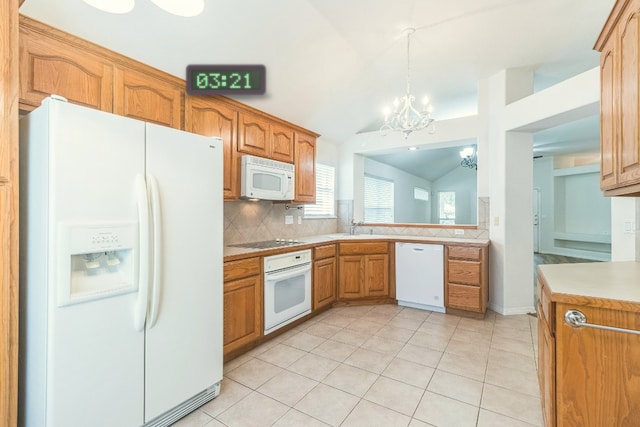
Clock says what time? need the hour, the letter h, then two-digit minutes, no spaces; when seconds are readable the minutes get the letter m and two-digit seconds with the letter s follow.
3h21
